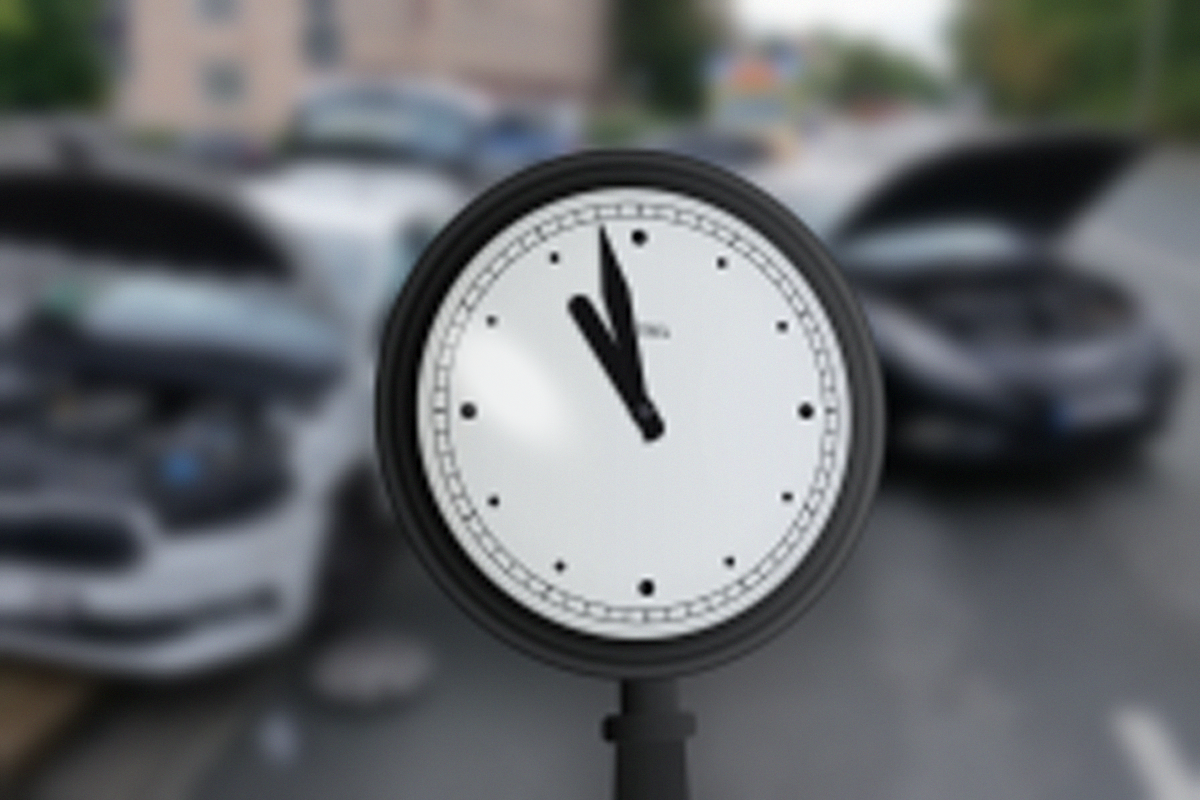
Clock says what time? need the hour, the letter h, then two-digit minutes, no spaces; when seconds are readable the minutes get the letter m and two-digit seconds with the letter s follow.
10h58
